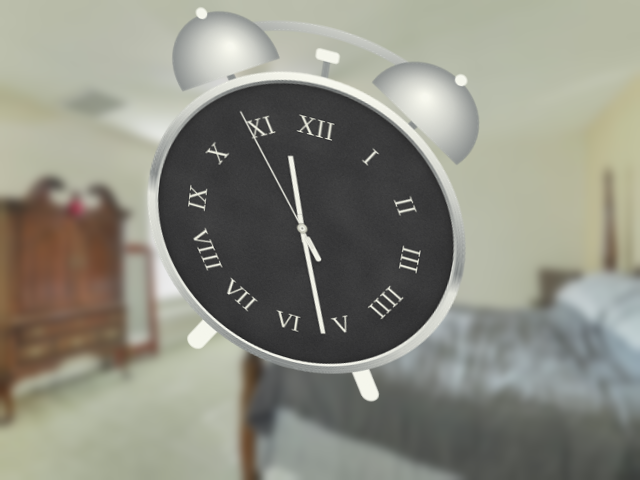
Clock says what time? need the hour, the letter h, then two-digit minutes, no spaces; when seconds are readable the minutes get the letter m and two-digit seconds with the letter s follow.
11h26m54s
